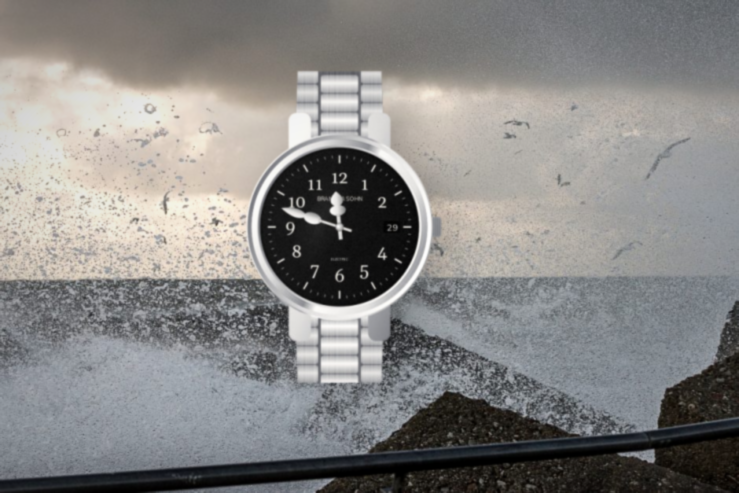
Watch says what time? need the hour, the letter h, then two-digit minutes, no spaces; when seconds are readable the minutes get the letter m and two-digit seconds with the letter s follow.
11h48
